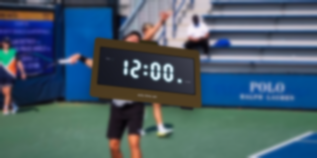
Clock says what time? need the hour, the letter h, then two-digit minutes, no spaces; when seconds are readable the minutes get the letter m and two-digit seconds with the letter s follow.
12h00
